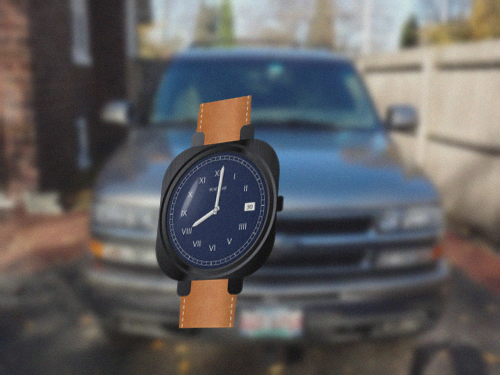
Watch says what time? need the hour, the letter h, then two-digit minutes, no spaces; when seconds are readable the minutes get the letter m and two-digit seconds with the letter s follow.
8h01
